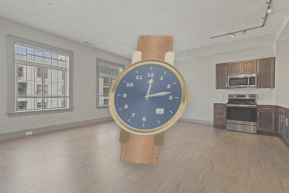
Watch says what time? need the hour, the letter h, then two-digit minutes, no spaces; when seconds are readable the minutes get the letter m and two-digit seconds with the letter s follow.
12h13
